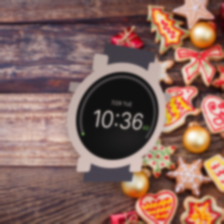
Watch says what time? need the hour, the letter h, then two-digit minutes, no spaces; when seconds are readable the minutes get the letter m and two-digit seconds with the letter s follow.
10h36
